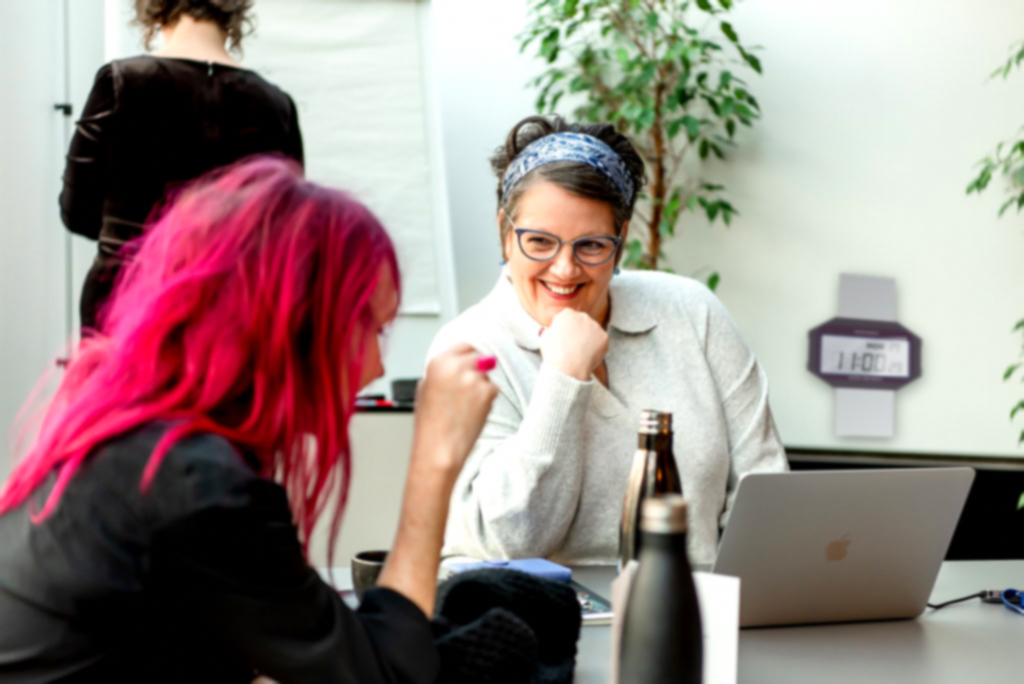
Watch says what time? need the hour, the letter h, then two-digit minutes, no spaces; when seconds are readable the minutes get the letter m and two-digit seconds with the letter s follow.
11h00
